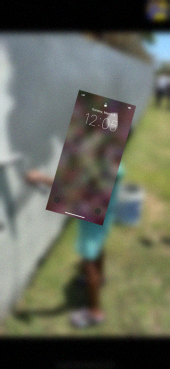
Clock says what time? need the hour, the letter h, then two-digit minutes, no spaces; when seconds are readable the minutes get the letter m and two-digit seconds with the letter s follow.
12h05
